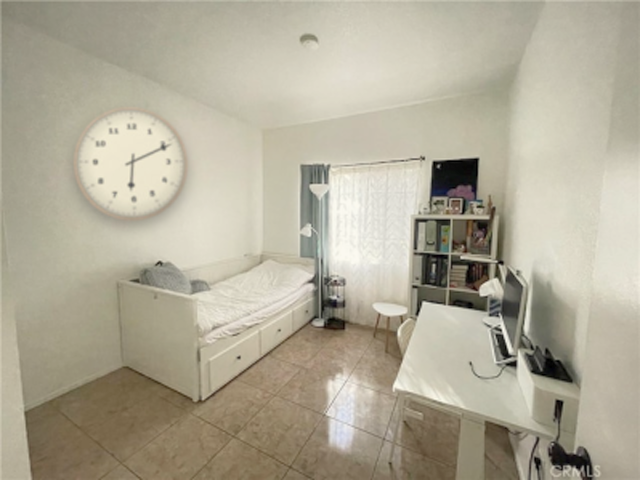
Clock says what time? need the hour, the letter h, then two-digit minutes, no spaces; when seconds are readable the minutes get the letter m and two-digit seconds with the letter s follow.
6h11
